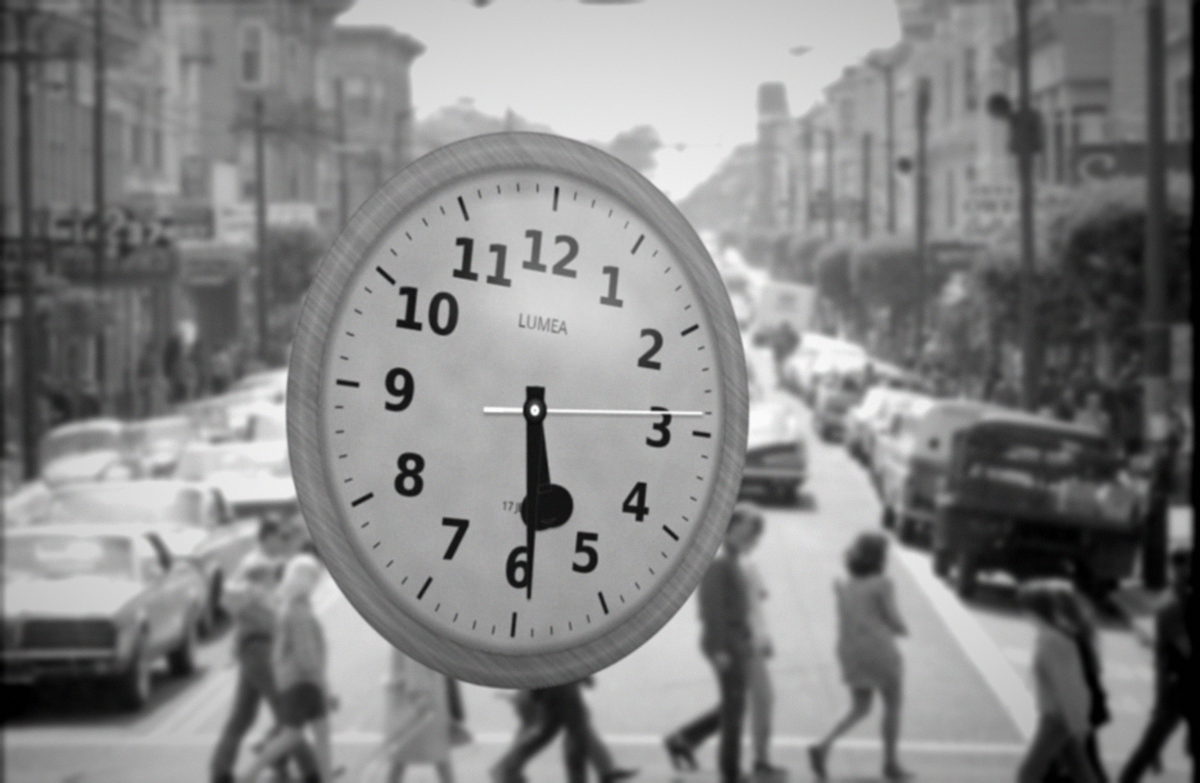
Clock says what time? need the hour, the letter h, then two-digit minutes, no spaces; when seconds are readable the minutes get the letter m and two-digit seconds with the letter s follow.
5h29m14s
